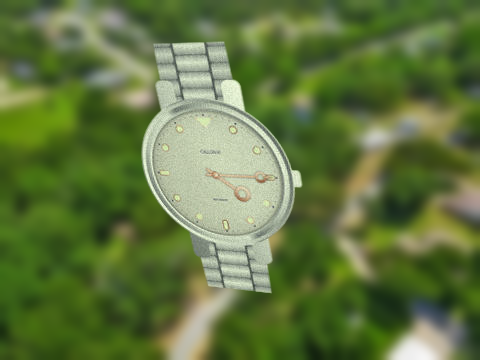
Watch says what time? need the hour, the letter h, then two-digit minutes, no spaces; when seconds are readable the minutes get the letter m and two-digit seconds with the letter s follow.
4h15
